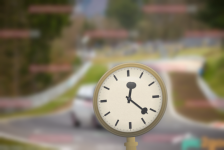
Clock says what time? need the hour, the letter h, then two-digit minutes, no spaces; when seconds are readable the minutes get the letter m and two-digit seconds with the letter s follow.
12h22
